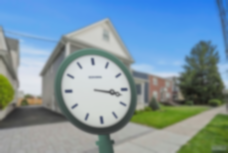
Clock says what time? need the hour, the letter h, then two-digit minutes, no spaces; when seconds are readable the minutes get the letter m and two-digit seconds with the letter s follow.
3h17
